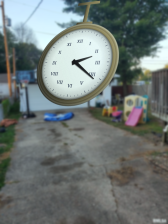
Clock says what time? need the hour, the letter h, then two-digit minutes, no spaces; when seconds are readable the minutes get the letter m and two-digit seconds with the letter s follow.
2h21
